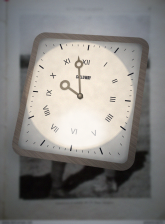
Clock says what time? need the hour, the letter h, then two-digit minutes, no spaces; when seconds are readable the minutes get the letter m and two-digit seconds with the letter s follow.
9h58
